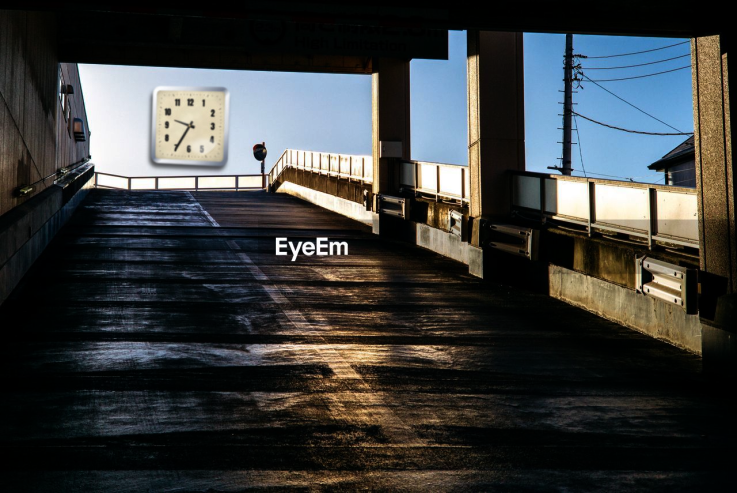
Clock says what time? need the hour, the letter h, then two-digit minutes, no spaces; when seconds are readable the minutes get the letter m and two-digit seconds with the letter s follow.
9h35
